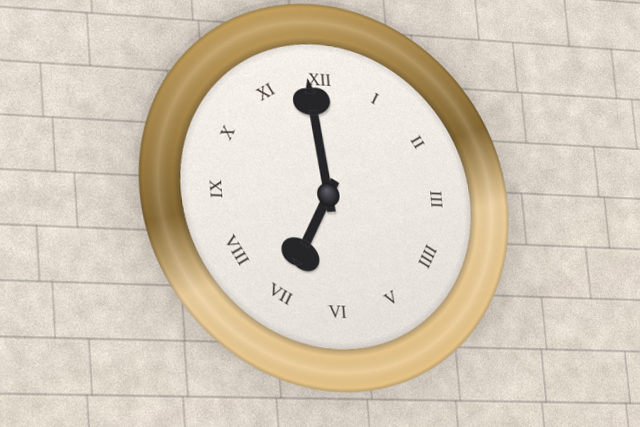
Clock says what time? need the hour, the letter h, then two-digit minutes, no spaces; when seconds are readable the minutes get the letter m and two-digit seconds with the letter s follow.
6h59
